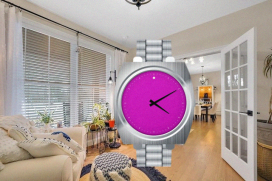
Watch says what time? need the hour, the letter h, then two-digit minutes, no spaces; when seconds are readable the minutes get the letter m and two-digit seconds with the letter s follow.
4h10
